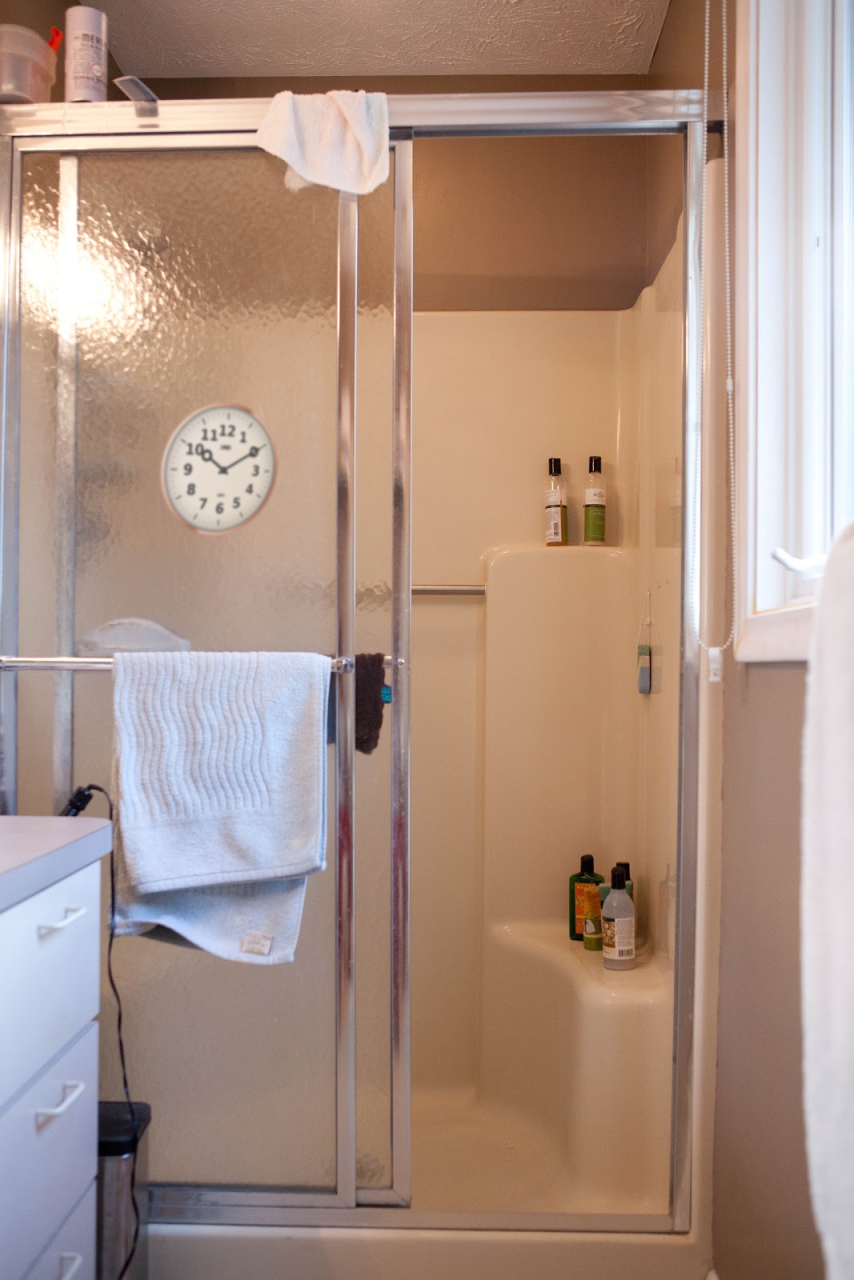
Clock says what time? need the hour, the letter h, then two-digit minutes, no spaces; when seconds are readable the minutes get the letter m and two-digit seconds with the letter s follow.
10h10
